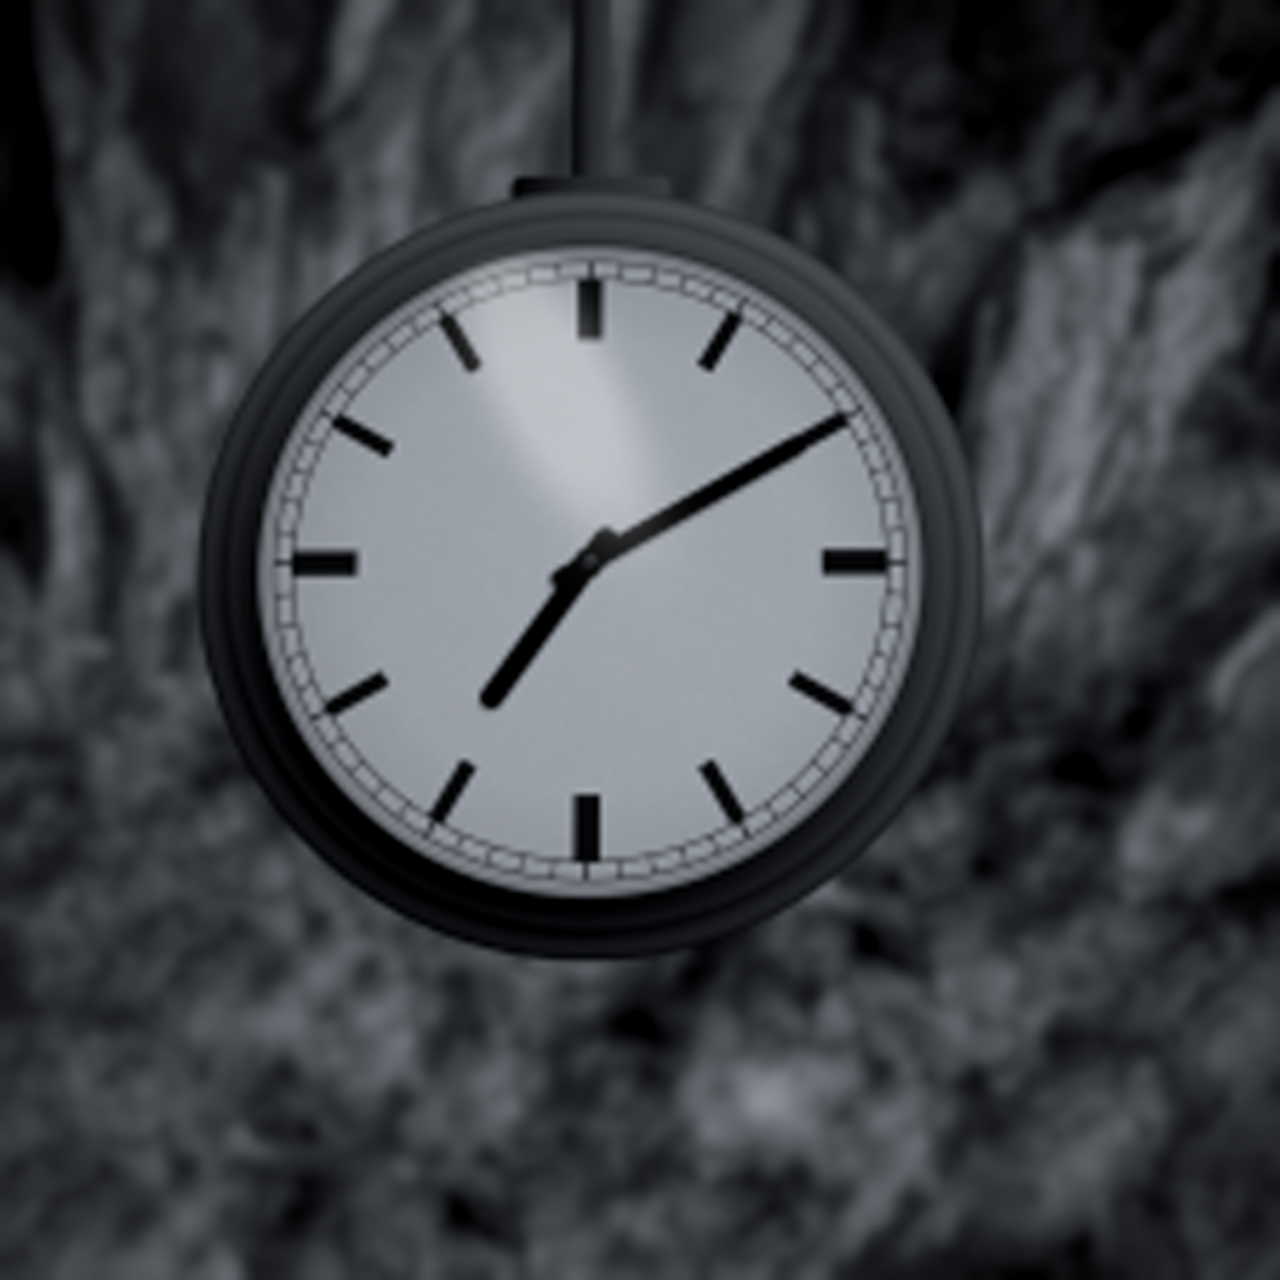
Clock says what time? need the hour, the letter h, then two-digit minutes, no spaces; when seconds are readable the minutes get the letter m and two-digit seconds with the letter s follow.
7h10
